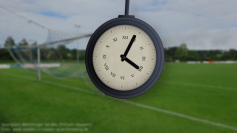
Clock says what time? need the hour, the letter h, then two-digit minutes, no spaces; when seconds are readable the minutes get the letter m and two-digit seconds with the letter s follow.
4h04
